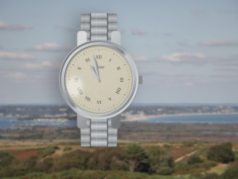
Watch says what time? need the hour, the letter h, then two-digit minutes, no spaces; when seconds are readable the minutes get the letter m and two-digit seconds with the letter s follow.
10h58
